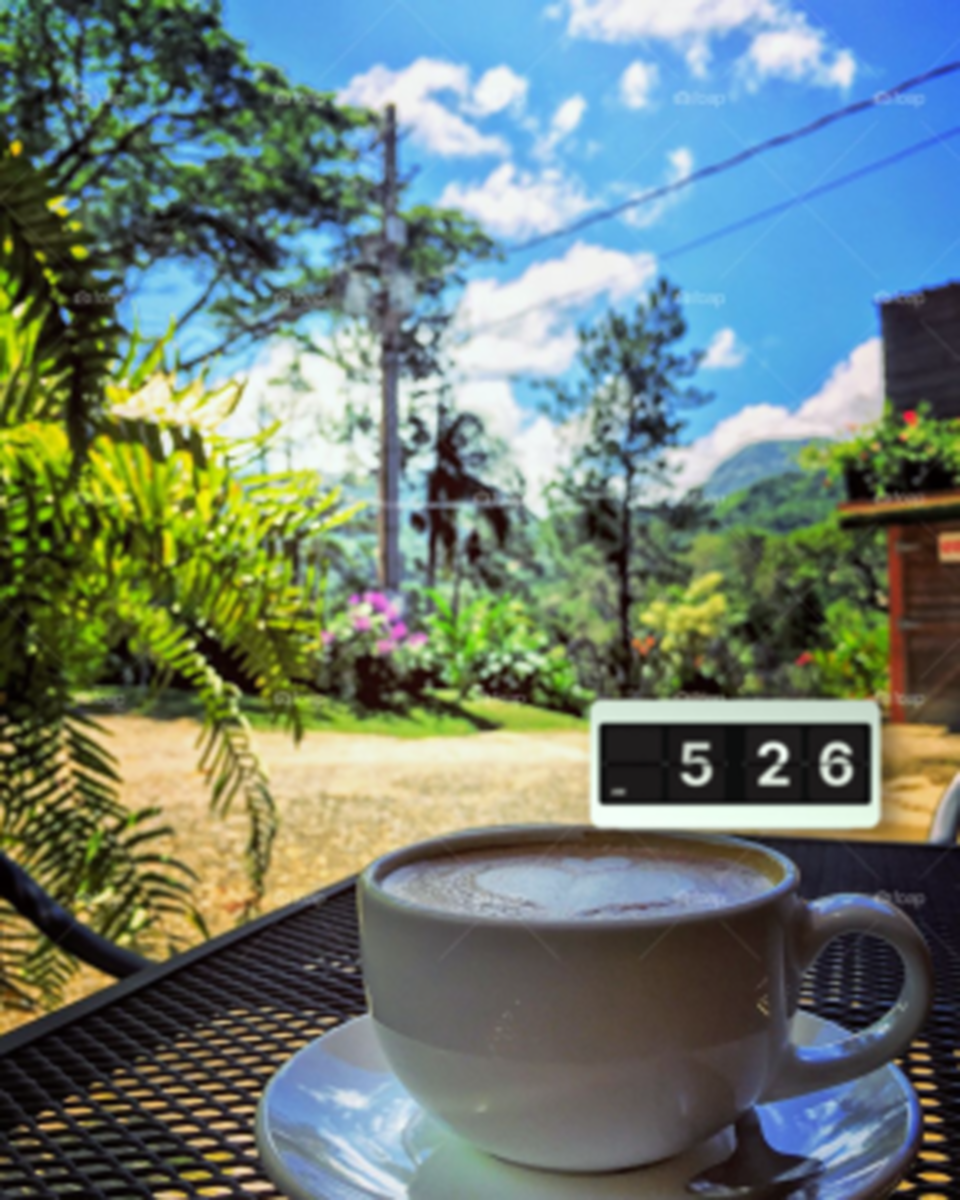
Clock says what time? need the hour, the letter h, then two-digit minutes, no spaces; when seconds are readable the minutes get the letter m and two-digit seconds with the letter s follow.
5h26
